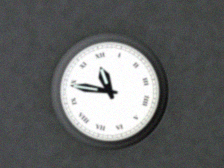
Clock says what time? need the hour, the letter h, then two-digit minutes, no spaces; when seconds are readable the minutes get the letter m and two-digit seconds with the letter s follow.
11h49
